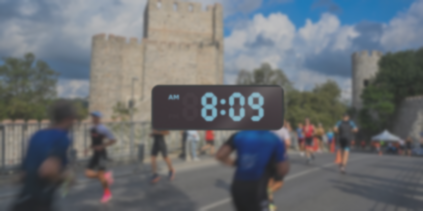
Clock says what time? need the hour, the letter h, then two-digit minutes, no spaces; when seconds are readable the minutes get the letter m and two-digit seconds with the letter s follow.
8h09
